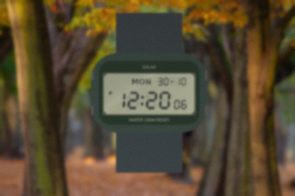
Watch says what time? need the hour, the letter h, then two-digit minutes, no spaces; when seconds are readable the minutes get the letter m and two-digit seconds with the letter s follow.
12h20
